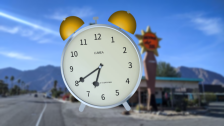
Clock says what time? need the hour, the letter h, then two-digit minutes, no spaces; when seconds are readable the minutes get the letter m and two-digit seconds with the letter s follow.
6h40
